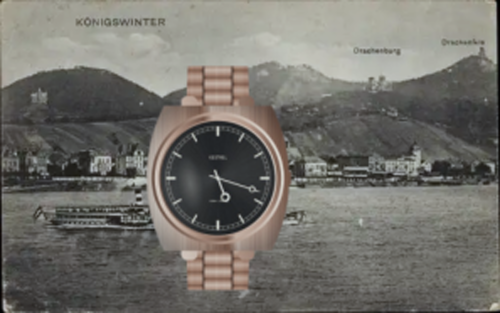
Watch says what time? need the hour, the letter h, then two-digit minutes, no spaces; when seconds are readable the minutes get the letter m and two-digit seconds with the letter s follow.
5h18
